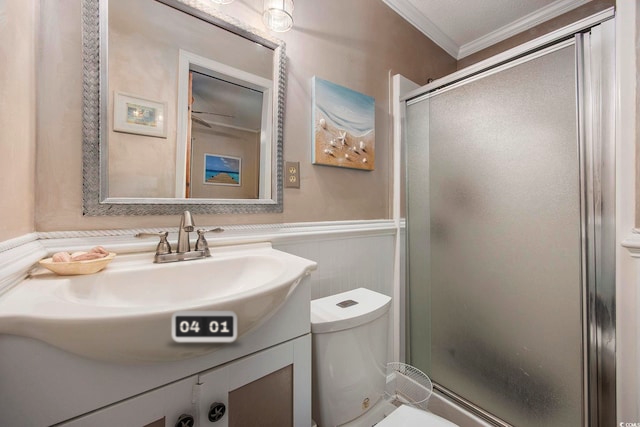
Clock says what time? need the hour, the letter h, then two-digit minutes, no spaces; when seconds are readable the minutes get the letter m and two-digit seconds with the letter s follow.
4h01
